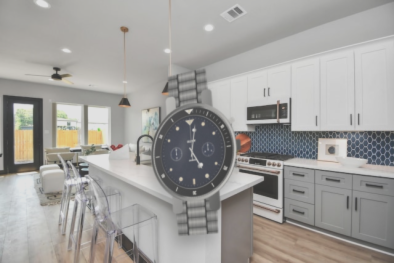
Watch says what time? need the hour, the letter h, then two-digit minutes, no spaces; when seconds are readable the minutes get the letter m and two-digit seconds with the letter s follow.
5h02
